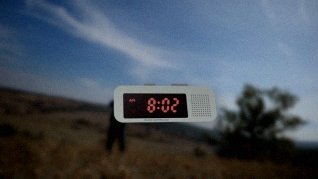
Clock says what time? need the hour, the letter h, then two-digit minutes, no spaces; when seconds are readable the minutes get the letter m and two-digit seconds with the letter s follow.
8h02
